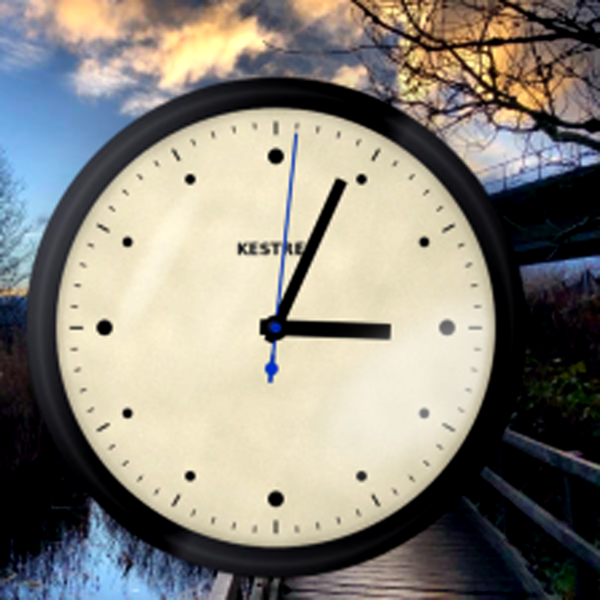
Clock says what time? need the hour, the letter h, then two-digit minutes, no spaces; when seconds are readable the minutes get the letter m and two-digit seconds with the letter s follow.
3h04m01s
